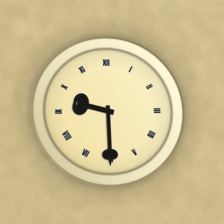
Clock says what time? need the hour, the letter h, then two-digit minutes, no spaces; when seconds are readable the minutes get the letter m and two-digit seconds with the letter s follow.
9h30
